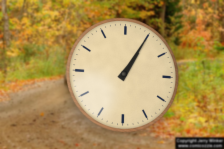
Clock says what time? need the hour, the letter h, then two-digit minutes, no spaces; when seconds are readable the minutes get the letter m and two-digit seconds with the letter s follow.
1h05
